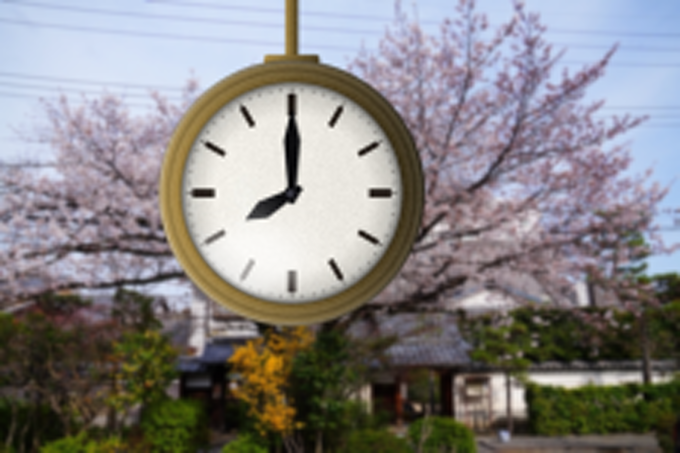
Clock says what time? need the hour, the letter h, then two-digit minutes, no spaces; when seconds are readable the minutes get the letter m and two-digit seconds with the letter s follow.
8h00
